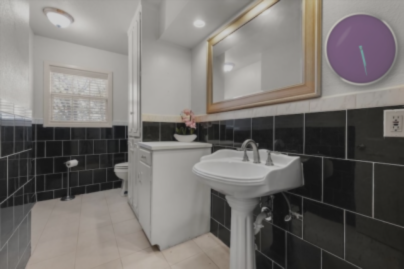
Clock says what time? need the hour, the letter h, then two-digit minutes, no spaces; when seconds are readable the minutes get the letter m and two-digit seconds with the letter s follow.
5h28
